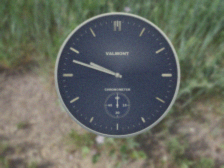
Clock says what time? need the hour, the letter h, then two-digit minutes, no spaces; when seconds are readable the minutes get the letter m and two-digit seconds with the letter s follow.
9h48
